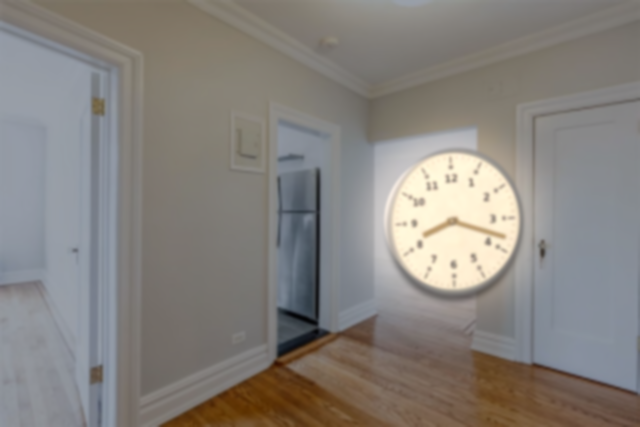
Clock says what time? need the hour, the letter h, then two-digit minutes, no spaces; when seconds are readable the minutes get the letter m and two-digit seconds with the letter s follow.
8h18
